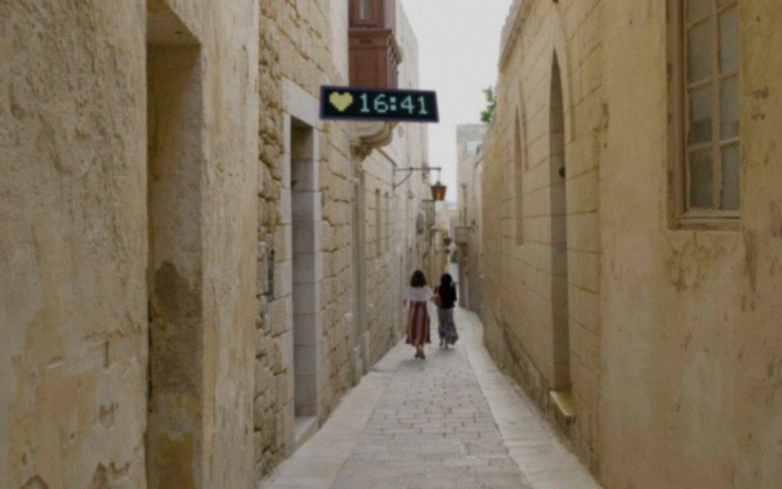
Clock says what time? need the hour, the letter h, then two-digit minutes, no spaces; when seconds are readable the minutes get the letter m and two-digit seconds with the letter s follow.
16h41
